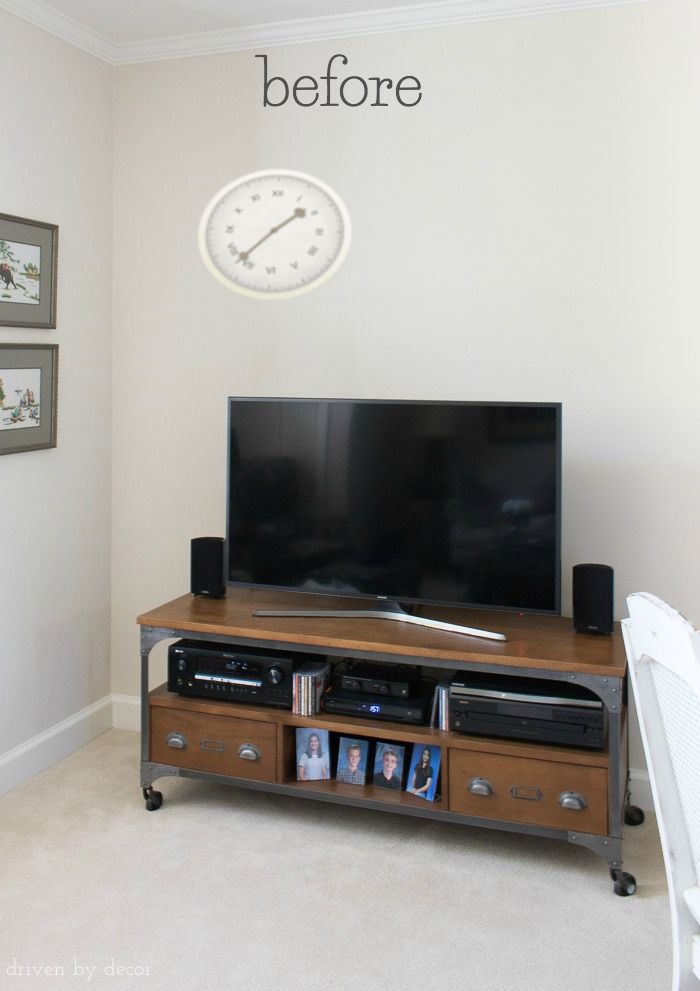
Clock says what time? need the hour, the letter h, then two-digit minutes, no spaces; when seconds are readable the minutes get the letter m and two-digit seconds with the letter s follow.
1h37
